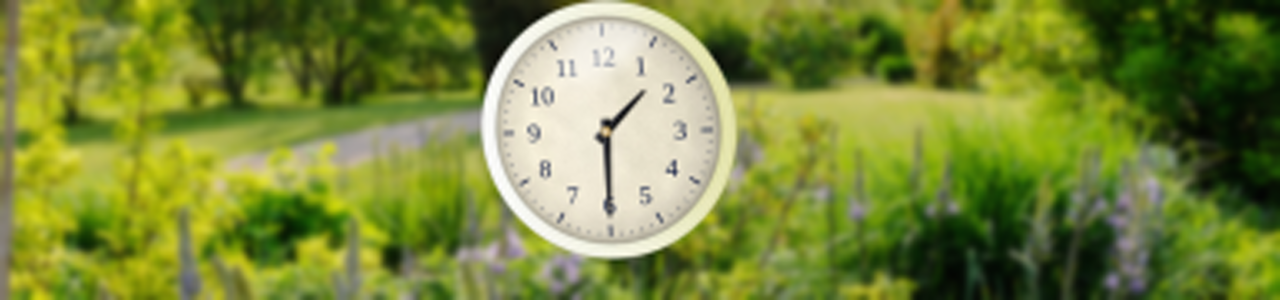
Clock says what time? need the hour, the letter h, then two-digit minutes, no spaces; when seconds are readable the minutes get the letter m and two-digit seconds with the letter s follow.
1h30
